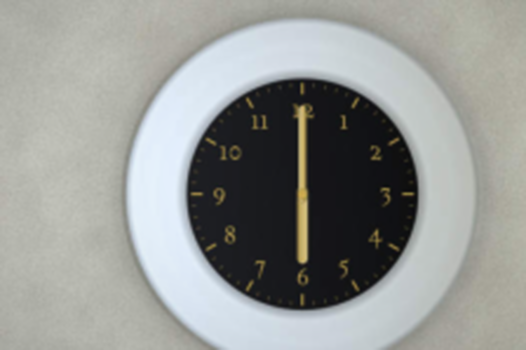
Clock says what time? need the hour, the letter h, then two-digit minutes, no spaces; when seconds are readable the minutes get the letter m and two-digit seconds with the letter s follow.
6h00
